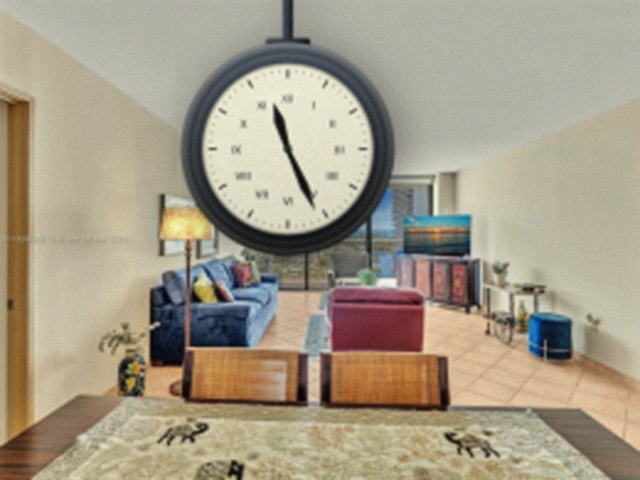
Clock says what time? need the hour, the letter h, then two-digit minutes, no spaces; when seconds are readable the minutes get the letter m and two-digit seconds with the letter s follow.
11h26
